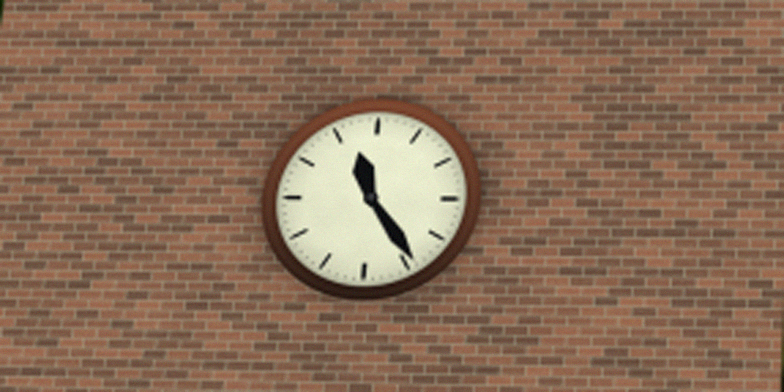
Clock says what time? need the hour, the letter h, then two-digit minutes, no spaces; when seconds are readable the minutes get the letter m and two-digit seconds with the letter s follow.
11h24
